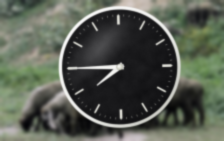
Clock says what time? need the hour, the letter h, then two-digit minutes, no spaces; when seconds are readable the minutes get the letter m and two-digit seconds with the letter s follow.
7h45
